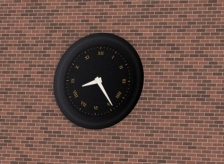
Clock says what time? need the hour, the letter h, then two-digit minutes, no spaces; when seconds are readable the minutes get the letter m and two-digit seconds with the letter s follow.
8h24
